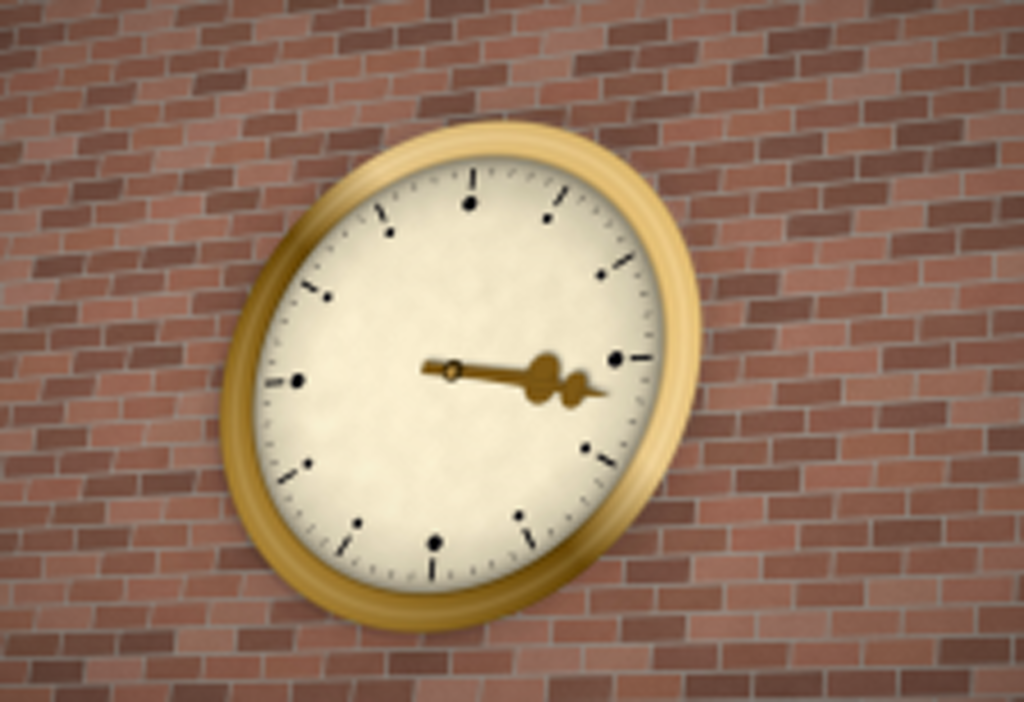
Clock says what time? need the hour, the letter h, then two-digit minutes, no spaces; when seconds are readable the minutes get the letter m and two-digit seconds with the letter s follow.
3h17
